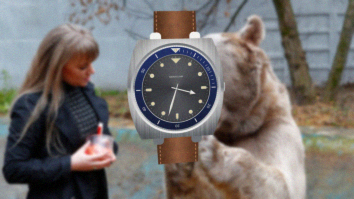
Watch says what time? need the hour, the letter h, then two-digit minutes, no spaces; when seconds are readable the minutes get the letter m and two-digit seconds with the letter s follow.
3h33
